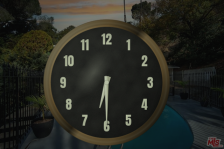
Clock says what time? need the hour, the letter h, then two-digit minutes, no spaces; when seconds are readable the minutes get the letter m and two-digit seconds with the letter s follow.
6h30
